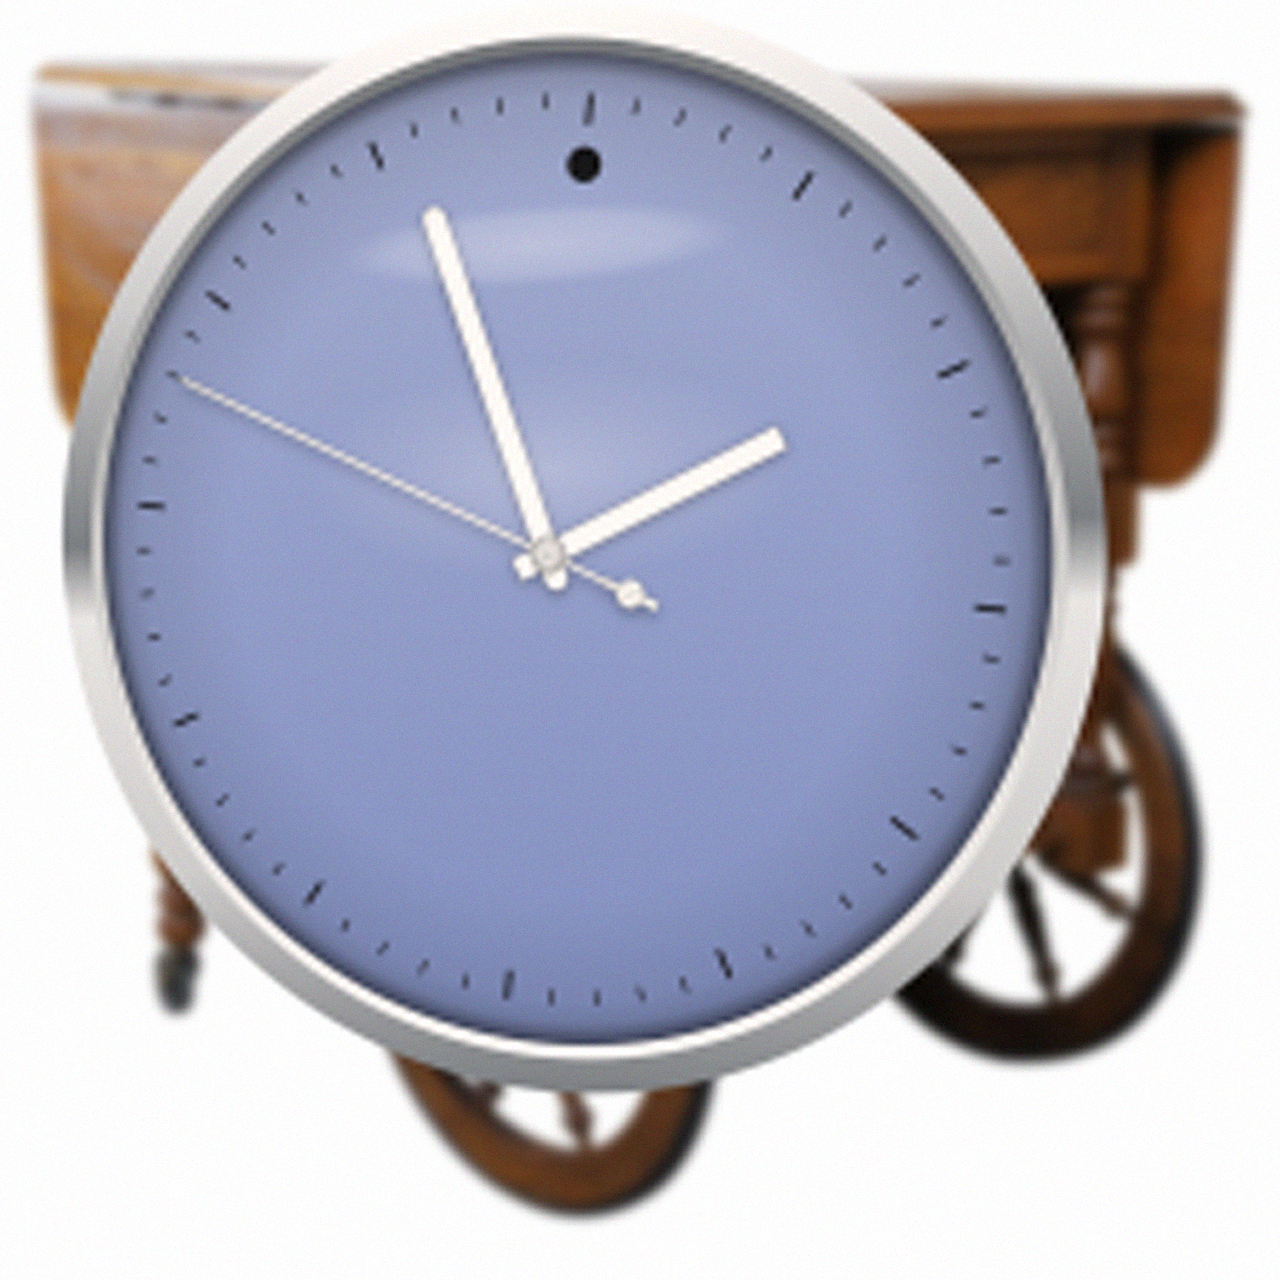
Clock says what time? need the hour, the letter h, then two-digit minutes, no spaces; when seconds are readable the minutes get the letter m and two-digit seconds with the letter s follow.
1h55m48s
